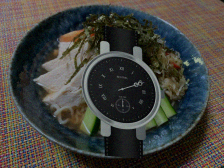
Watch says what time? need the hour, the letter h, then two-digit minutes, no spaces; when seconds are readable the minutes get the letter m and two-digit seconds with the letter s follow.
2h11
